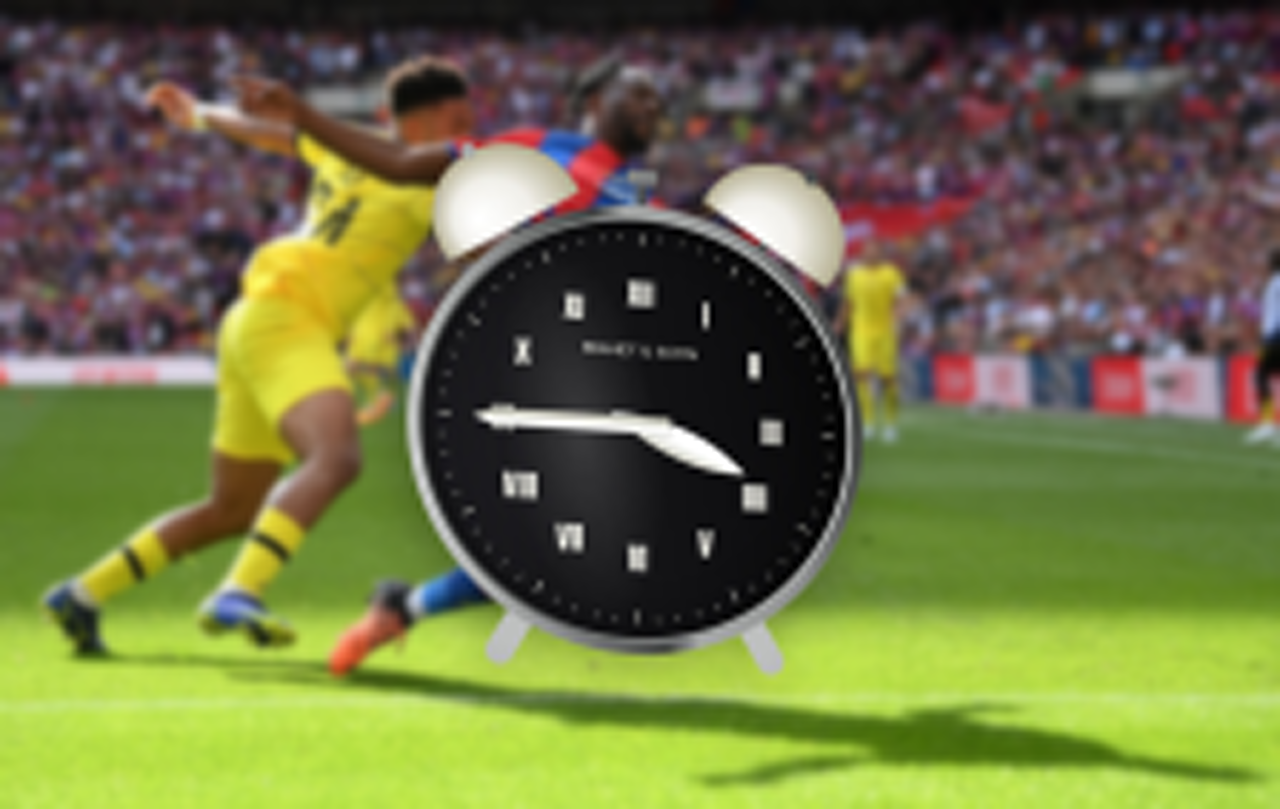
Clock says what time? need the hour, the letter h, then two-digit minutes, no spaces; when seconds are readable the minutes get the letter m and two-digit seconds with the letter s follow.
3h45
